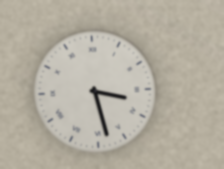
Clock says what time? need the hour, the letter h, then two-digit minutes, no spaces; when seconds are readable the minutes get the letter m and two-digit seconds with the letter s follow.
3h28
